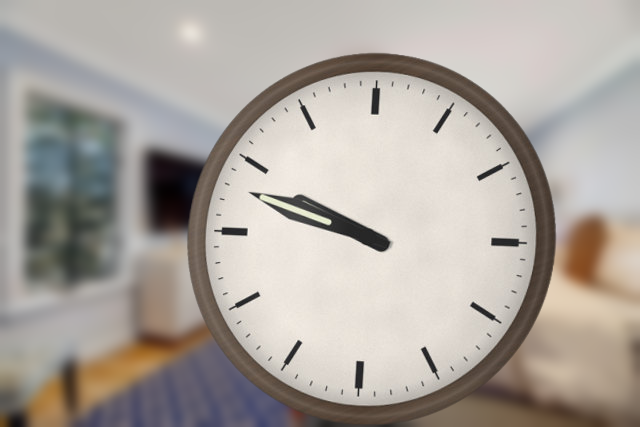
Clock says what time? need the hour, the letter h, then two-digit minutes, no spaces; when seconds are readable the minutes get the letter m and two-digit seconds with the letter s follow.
9h48
